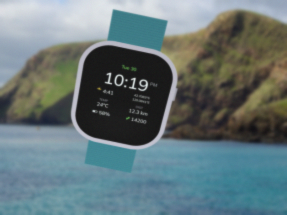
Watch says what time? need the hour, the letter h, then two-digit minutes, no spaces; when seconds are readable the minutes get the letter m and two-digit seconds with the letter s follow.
10h19
